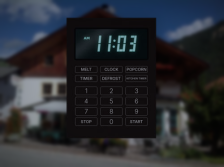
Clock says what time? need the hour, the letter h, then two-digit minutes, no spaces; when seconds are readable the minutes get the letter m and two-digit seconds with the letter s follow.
11h03
